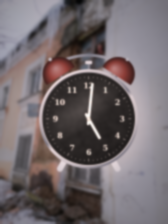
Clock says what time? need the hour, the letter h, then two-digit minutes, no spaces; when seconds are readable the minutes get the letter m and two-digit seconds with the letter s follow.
5h01
